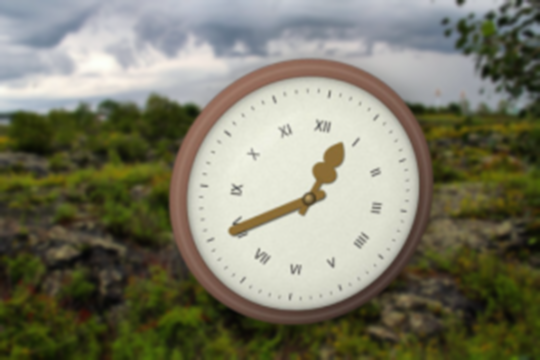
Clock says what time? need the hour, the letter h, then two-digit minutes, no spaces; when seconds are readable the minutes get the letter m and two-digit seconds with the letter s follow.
12h40
